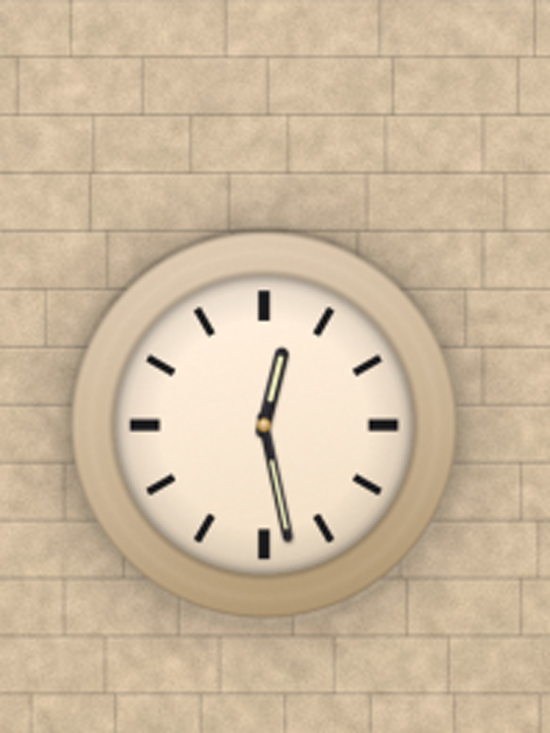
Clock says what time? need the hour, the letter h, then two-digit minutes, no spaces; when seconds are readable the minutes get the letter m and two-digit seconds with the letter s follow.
12h28
